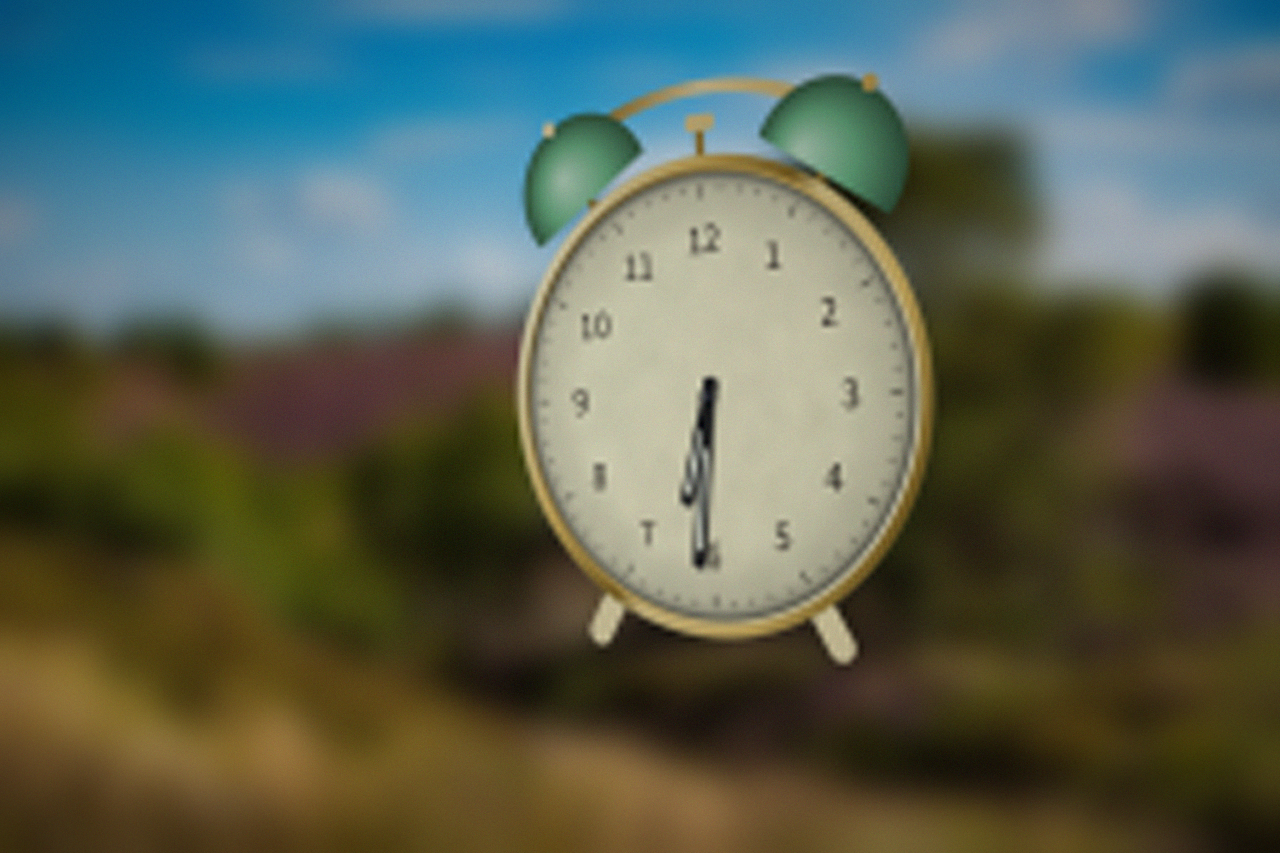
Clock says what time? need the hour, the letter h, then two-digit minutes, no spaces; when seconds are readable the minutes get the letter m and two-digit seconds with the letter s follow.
6h31
